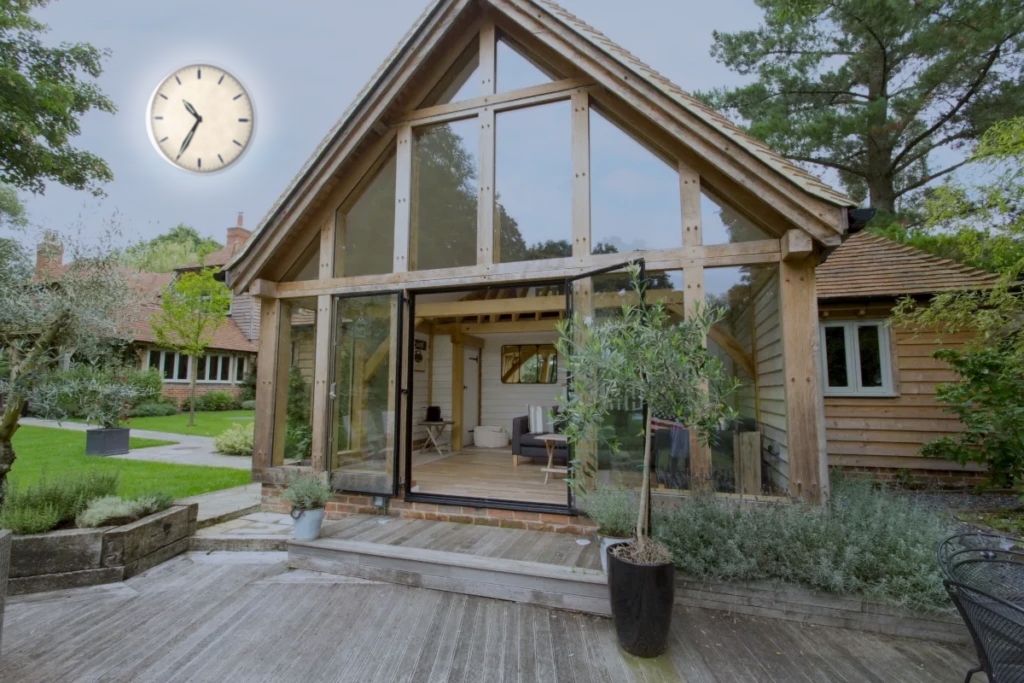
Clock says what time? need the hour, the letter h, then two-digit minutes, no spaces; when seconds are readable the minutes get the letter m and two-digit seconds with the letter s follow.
10h35
